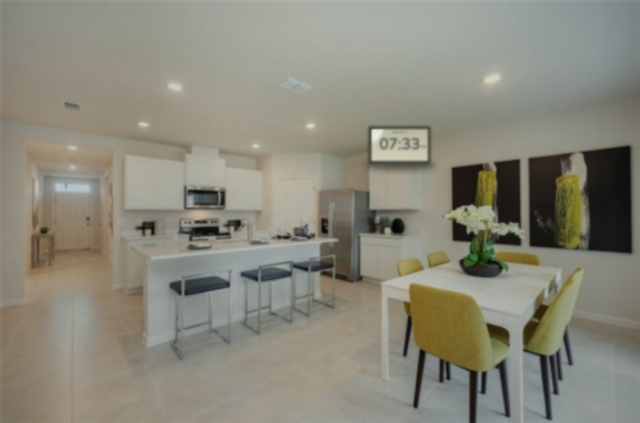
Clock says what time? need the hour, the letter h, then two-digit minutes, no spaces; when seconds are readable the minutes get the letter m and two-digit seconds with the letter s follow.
7h33
